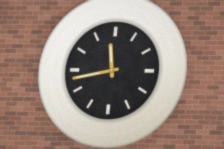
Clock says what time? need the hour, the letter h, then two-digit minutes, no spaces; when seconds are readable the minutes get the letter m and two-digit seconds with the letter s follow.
11h43
